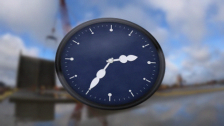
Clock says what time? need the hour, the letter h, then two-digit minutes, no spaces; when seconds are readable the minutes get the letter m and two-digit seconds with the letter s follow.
2h35
